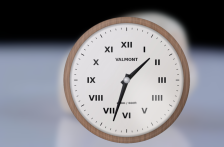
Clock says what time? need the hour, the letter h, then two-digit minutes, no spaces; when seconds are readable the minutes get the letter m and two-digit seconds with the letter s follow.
1h33
